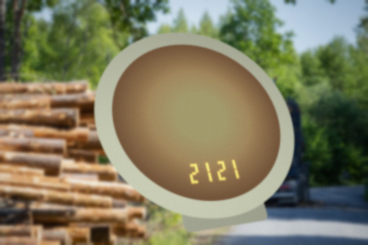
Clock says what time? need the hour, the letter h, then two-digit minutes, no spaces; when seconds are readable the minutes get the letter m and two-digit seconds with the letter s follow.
21h21
